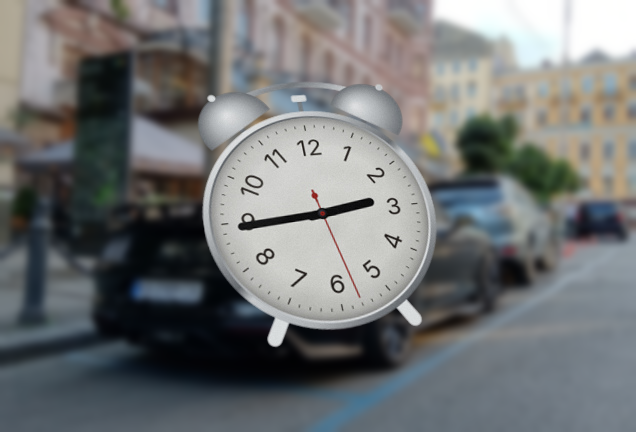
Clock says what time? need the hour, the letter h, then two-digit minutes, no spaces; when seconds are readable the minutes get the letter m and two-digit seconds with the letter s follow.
2h44m28s
